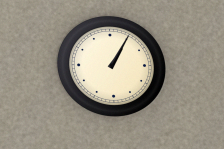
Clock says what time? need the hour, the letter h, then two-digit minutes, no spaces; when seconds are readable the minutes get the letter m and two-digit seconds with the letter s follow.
1h05
